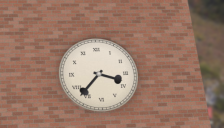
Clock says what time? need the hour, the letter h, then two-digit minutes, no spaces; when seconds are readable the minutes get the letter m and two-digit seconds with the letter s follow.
3h37
